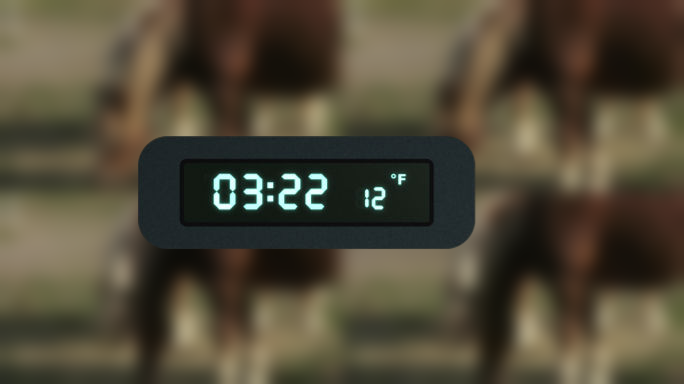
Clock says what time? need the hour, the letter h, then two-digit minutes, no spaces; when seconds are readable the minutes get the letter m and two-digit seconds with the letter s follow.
3h22
